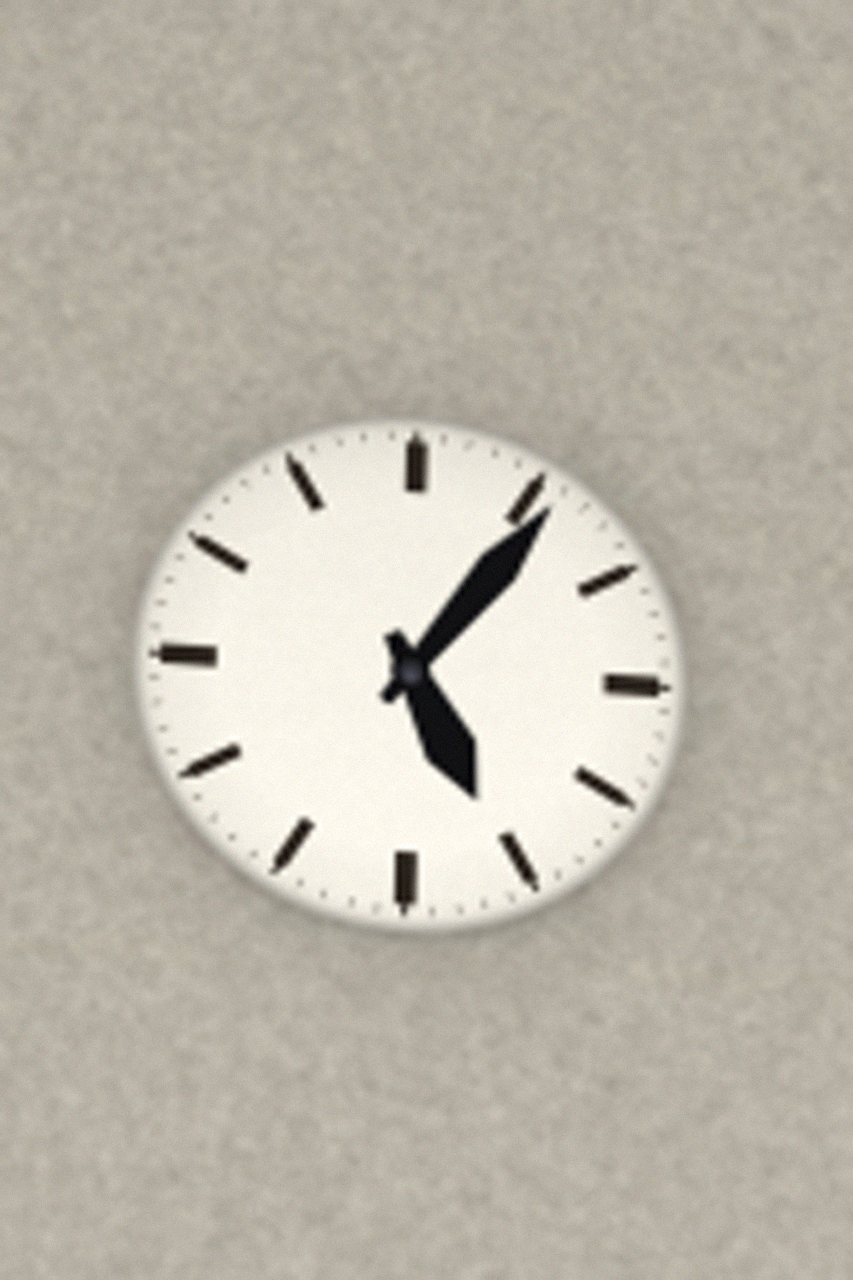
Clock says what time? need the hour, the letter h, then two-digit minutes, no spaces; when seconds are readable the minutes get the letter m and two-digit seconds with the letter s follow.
5h06
